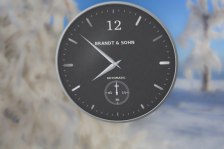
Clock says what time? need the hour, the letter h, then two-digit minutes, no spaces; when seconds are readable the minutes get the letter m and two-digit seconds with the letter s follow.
7h52
